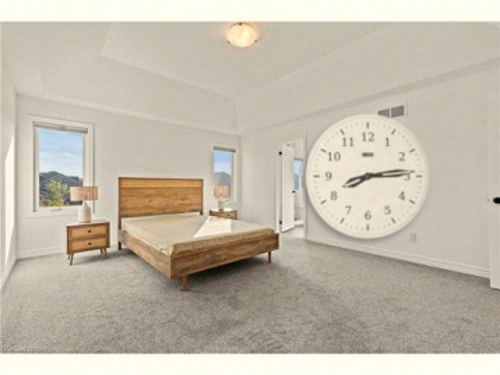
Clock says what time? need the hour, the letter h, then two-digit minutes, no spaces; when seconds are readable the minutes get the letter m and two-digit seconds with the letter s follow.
8h14
